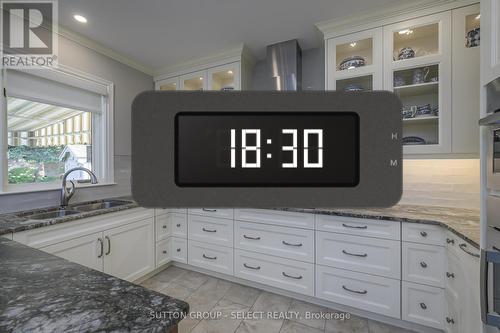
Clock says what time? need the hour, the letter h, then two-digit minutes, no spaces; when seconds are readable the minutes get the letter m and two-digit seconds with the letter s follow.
18h30
